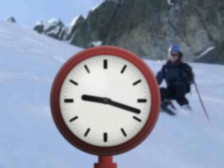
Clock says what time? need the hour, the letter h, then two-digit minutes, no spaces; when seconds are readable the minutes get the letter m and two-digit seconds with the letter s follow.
9h18
